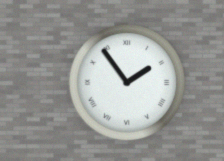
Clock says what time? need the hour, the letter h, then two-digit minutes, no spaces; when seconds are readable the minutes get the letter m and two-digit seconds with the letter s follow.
1h54
